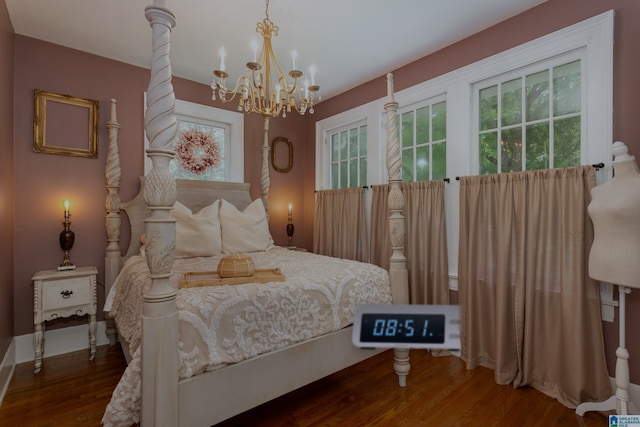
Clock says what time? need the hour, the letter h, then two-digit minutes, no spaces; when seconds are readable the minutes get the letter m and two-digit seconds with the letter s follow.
8h51
